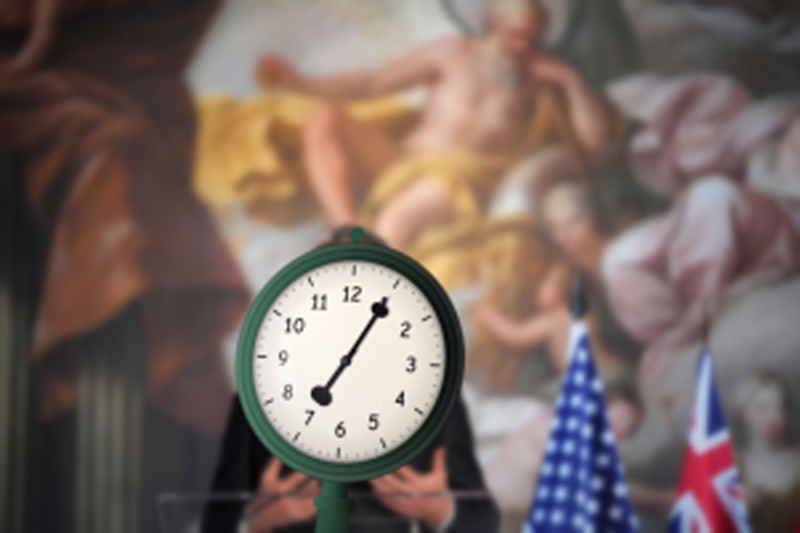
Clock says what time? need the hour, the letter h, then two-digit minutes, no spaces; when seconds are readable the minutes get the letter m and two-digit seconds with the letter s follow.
7h05
